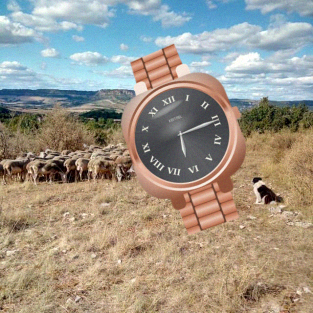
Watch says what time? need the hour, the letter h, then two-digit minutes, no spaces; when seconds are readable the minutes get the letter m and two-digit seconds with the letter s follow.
6h15
